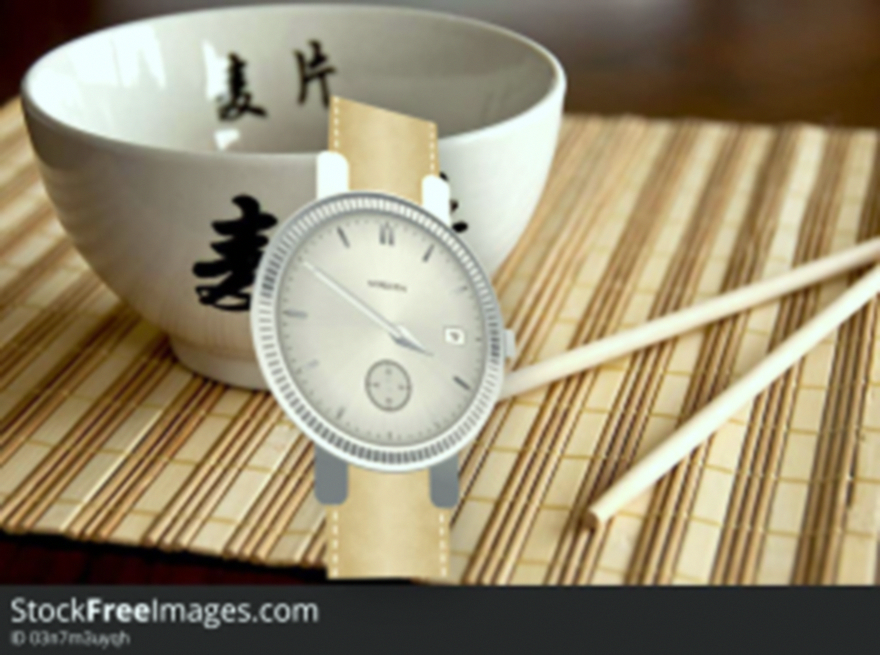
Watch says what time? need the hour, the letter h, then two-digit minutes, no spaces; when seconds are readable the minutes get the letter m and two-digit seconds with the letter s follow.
3h50
